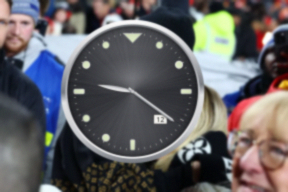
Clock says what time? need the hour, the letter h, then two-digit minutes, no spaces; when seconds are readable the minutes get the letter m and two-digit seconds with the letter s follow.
9h21
